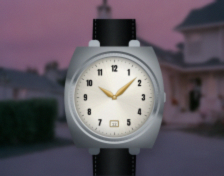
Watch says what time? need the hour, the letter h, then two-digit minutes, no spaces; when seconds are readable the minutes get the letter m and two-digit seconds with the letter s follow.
10h08
